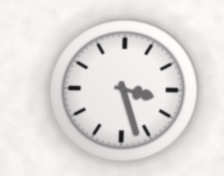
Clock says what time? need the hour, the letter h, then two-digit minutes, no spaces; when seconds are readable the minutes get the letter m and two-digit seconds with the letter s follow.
3h27
